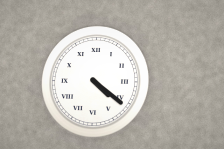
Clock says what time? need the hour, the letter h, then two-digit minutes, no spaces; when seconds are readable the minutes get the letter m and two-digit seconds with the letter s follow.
4h21
